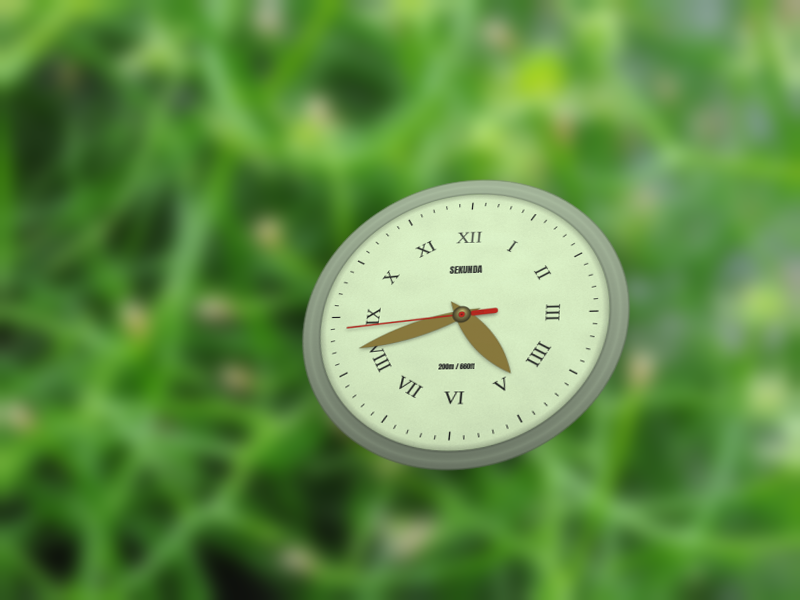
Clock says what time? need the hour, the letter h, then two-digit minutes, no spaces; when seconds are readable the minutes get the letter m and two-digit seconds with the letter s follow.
4h41m44s
